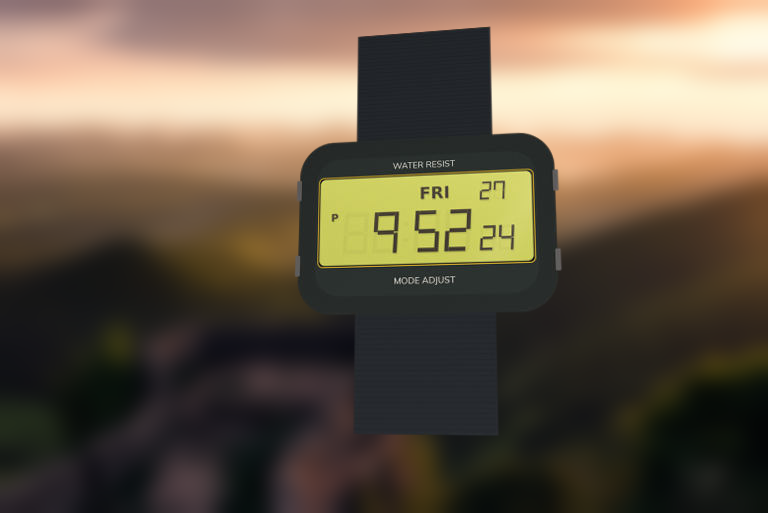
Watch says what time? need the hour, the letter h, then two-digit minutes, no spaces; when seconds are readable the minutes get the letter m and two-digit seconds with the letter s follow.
9h52m24s
